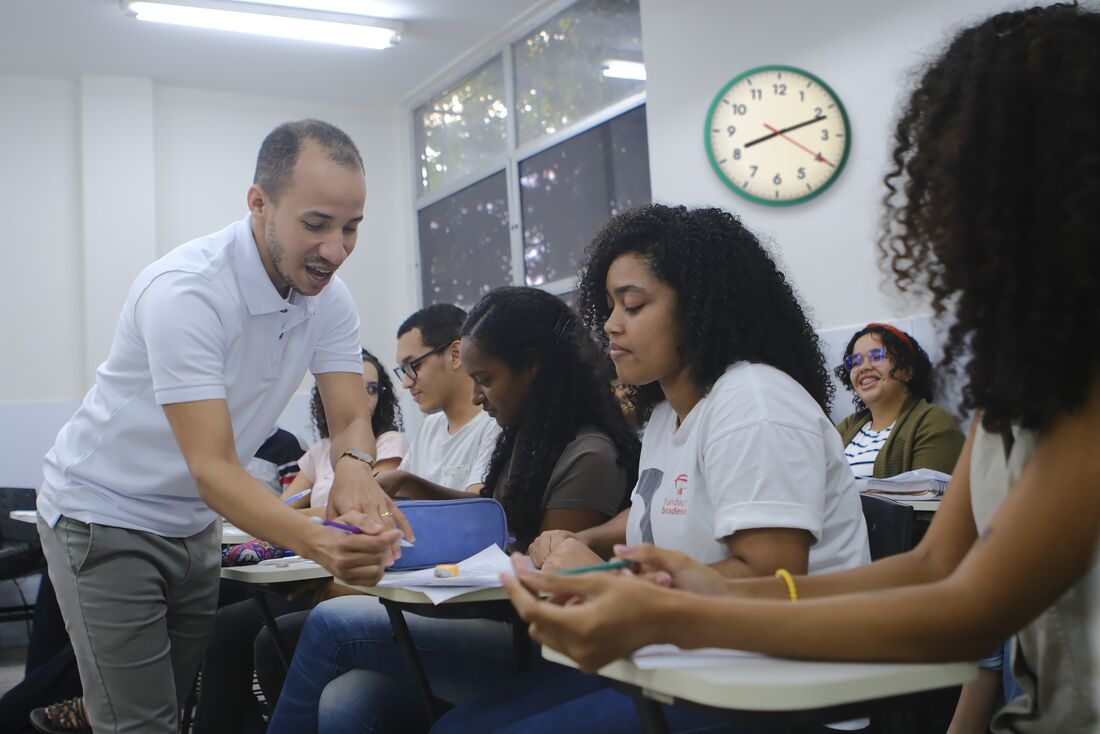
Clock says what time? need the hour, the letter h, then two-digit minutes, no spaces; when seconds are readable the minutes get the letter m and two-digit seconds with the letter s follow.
8h11m20s
